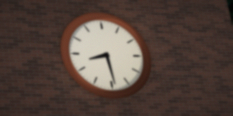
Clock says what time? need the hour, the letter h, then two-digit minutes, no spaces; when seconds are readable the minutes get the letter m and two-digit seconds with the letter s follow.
8h29
